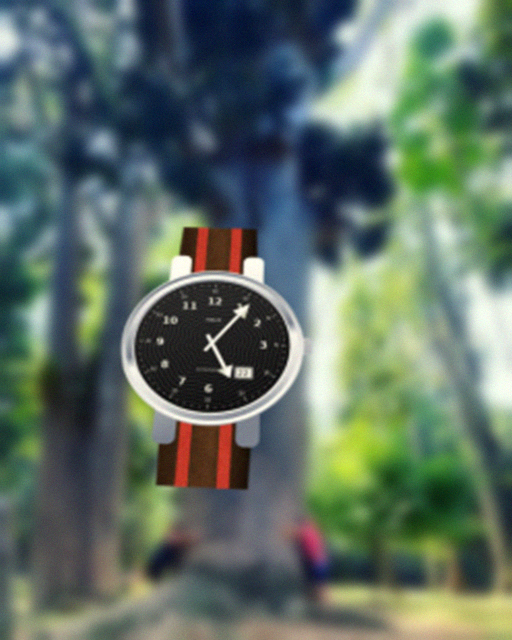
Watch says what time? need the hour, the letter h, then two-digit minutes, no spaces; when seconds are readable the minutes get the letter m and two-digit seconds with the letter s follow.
5h06
